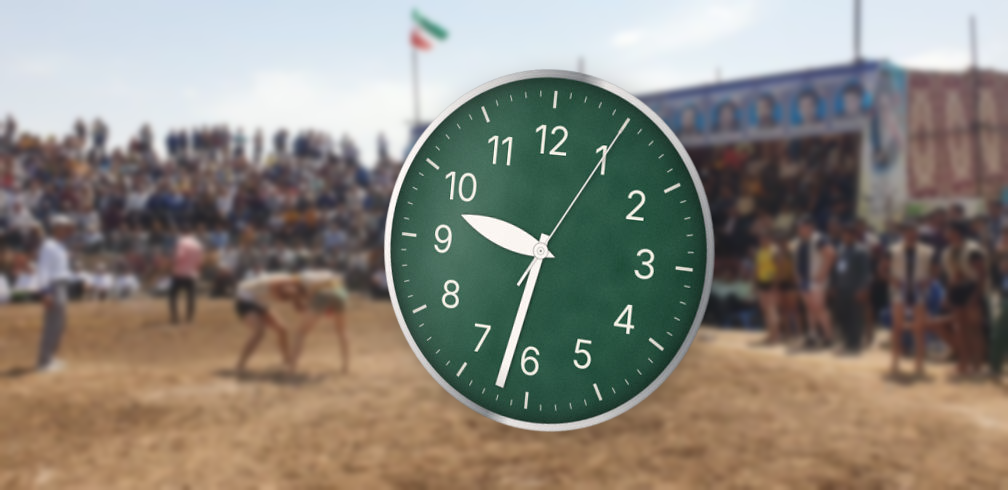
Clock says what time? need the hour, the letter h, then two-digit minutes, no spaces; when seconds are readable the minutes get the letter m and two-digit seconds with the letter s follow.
9h32m05s
